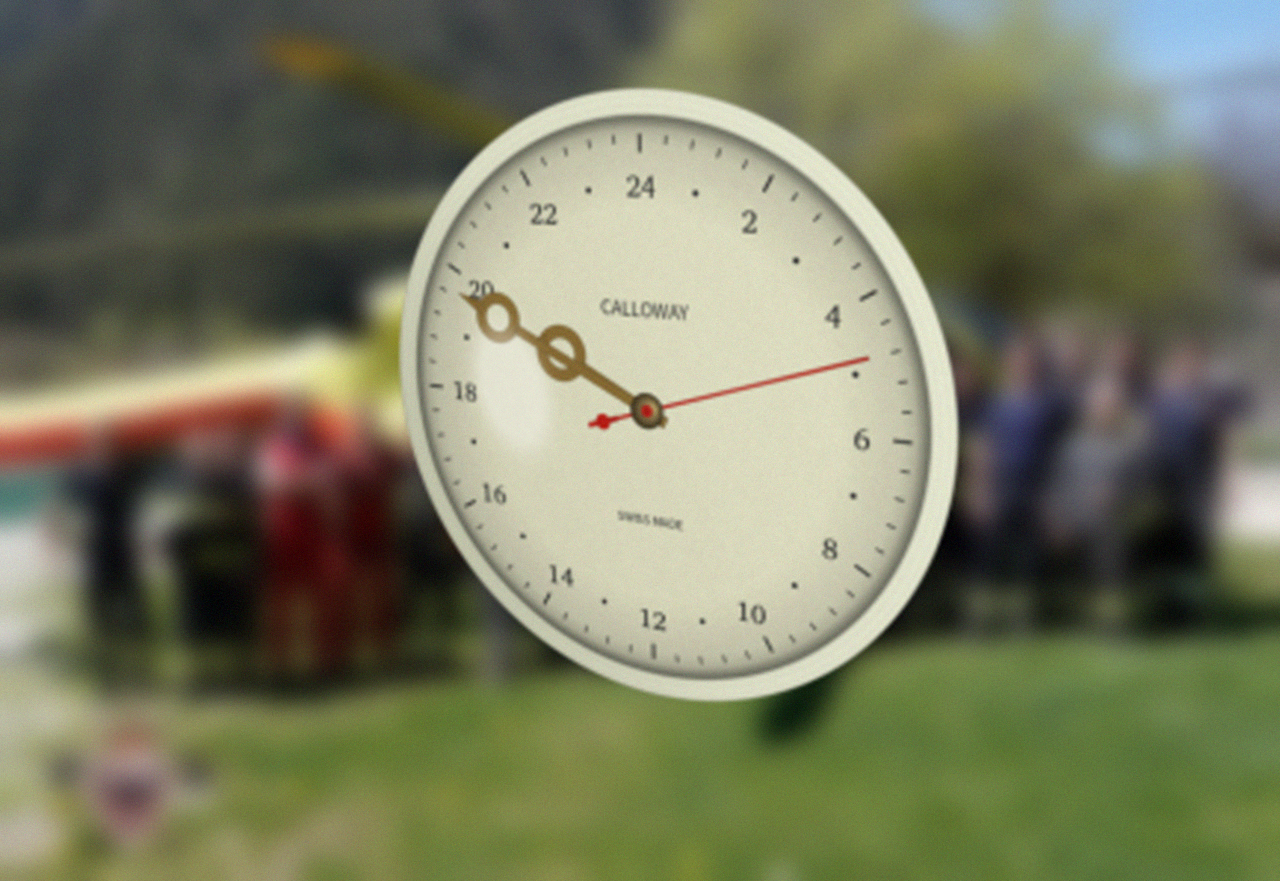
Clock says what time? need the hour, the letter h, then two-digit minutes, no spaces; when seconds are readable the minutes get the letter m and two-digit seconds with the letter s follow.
19h49m12s
